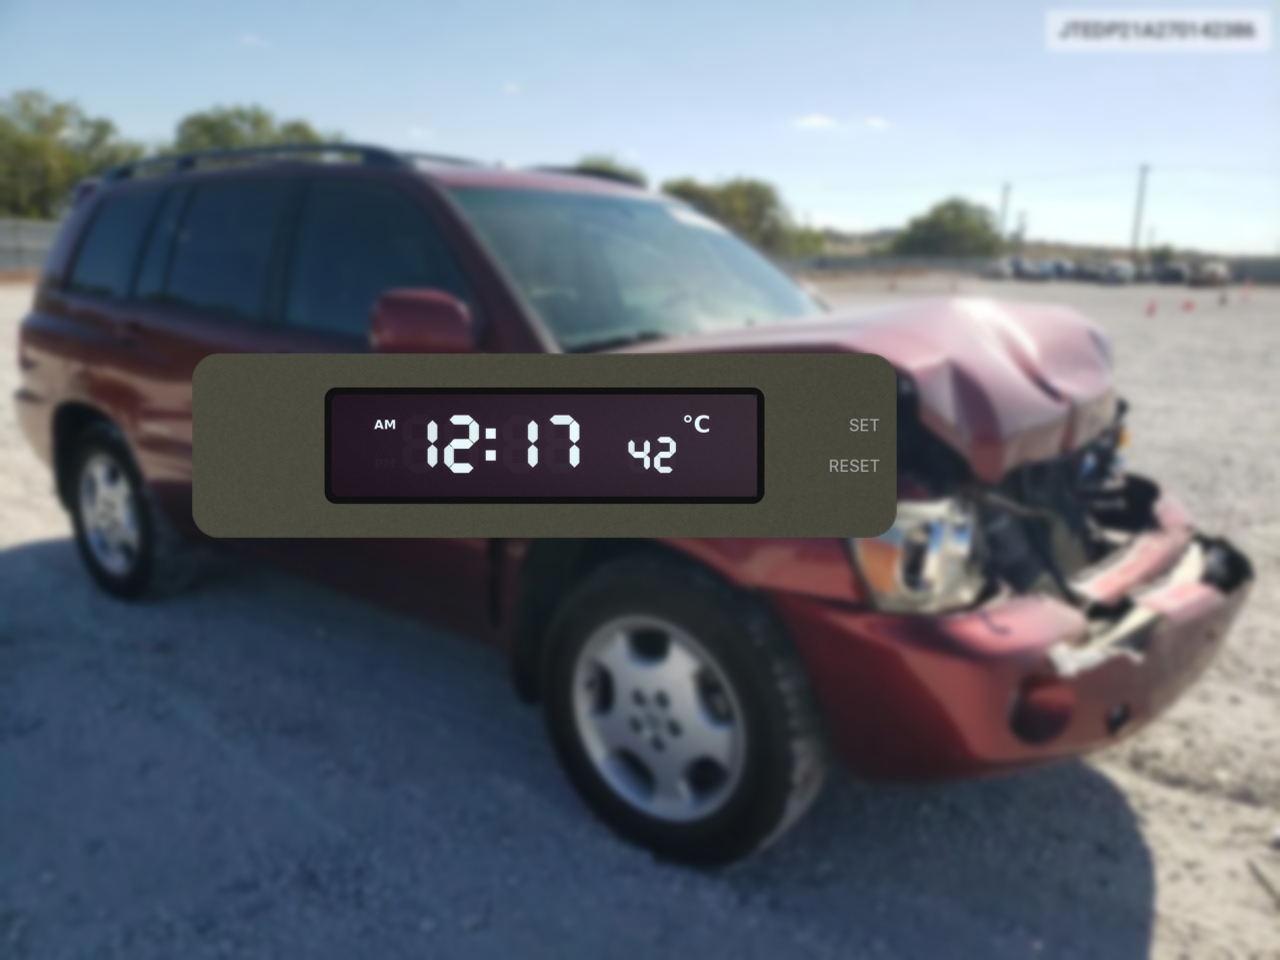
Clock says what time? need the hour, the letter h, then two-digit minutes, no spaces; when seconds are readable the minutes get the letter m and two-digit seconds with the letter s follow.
12h17
